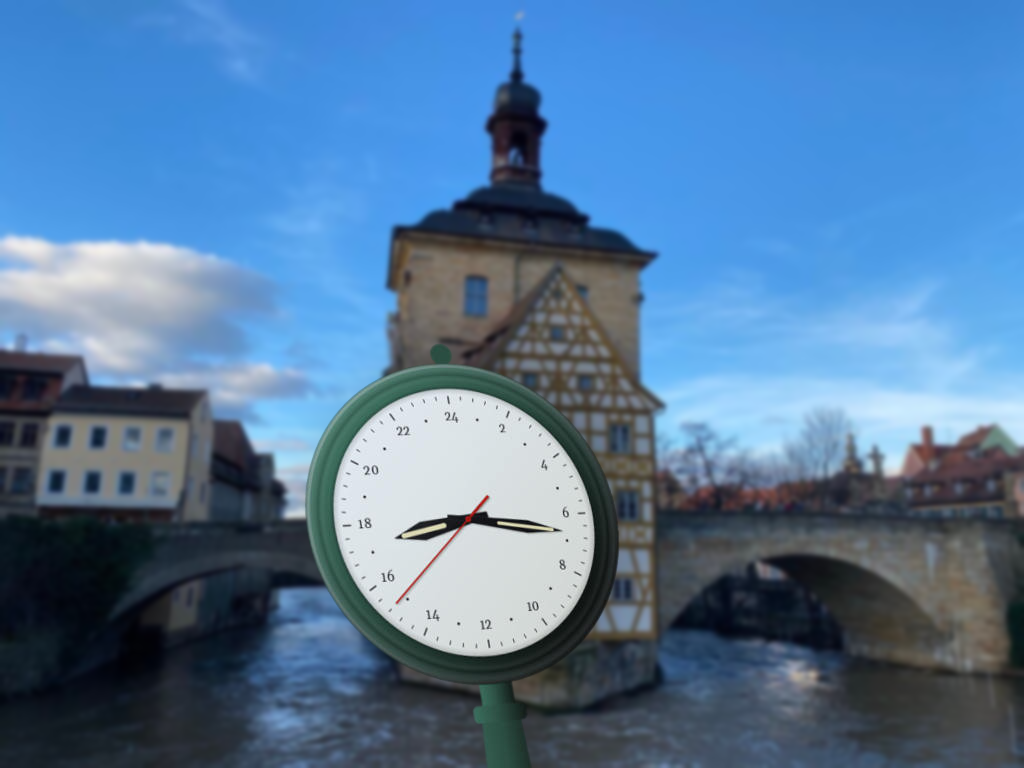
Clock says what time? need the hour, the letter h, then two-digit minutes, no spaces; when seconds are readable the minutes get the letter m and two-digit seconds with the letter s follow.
17h16m38s
